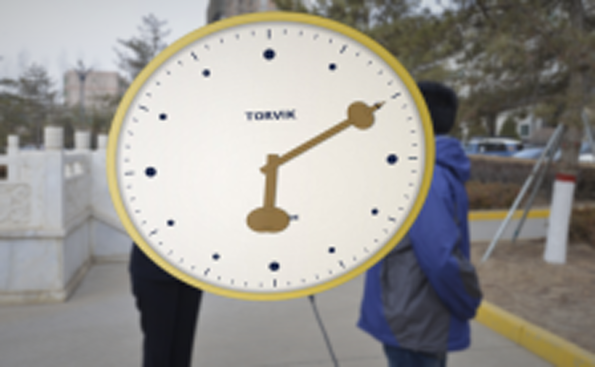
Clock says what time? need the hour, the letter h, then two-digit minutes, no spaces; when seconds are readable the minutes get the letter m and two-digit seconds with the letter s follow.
6h10
